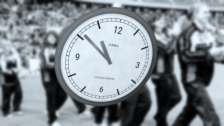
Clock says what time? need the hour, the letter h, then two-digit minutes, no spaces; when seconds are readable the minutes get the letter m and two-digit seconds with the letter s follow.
10h51
